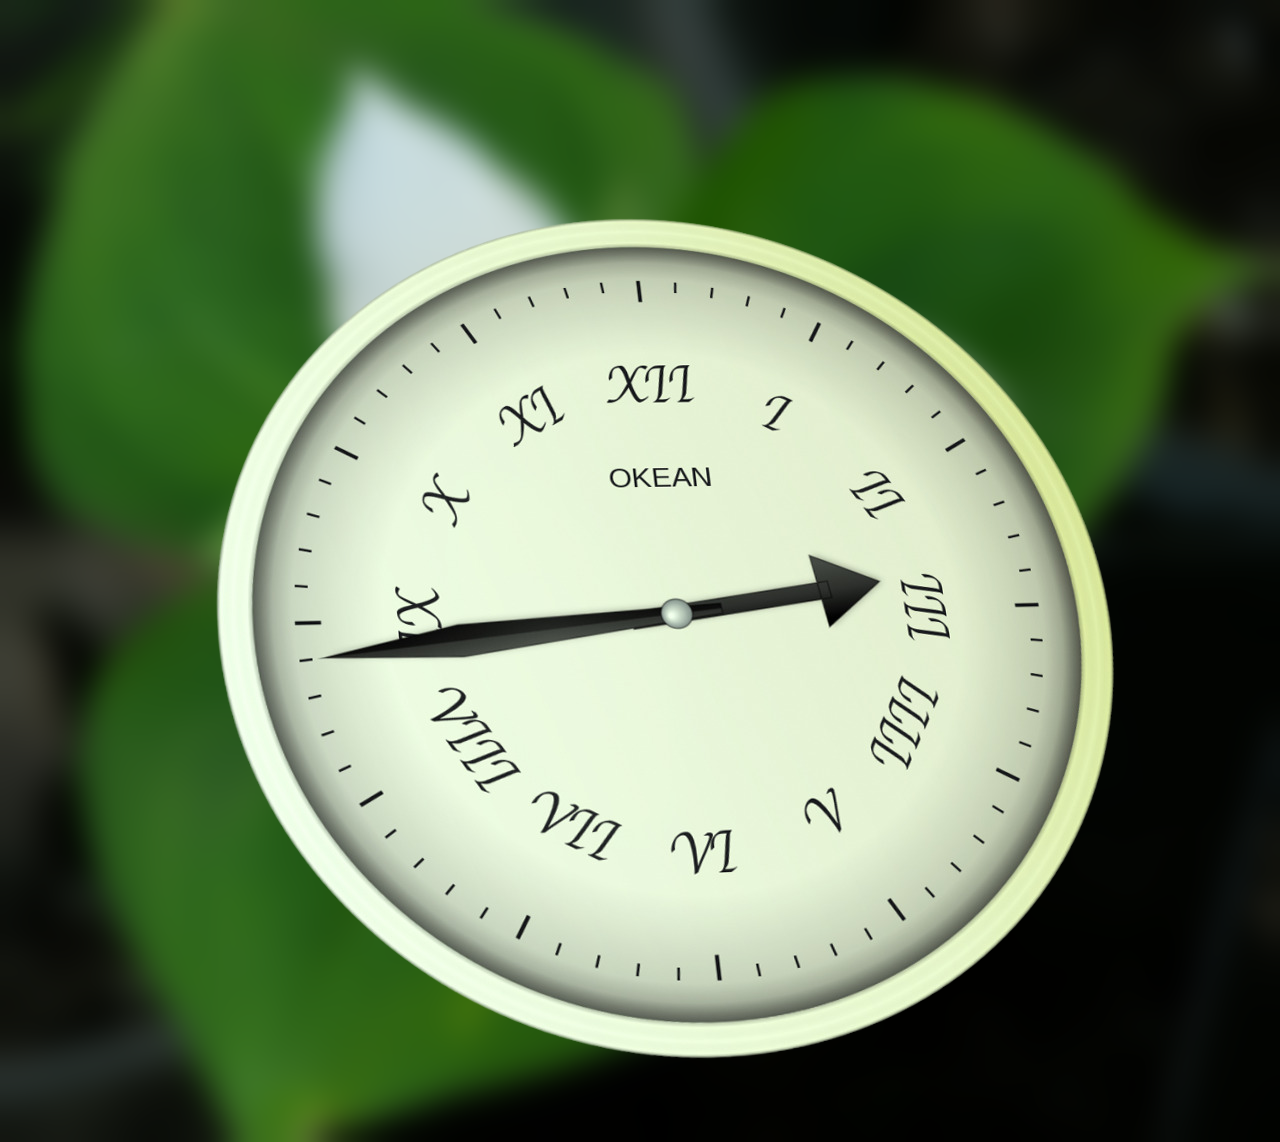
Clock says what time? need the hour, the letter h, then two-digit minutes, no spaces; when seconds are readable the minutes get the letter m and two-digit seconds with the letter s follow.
2h44
